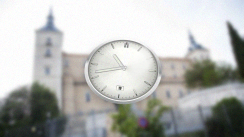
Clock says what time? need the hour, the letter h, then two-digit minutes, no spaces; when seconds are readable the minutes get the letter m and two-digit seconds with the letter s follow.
10h42
